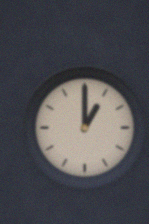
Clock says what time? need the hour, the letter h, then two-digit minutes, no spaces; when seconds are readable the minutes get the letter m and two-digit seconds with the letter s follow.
1h00
